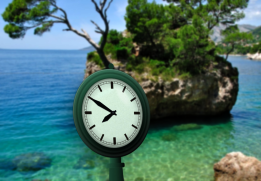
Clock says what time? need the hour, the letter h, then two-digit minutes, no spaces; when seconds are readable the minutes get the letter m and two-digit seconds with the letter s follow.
7h50
